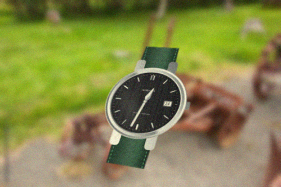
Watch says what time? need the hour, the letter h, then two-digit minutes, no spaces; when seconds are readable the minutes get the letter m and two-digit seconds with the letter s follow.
12h32
